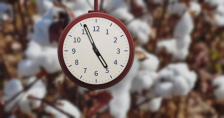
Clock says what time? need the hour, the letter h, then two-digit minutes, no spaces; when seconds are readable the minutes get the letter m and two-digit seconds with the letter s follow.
4h56
